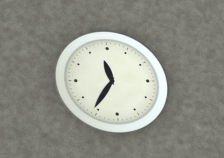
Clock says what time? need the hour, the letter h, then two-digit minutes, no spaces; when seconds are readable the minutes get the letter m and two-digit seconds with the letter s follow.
11h36
